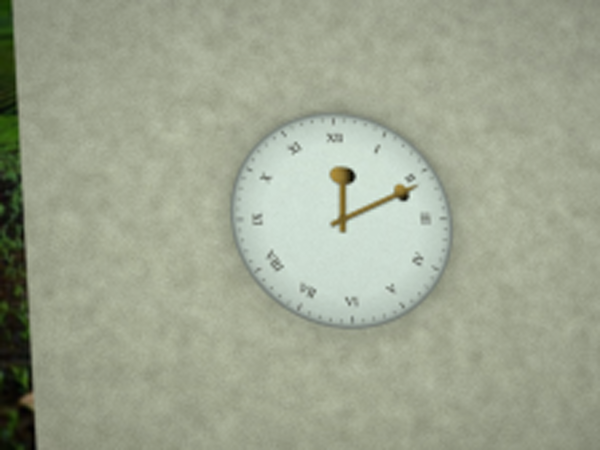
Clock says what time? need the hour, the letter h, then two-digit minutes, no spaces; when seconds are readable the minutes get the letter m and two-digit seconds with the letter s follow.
12h11
